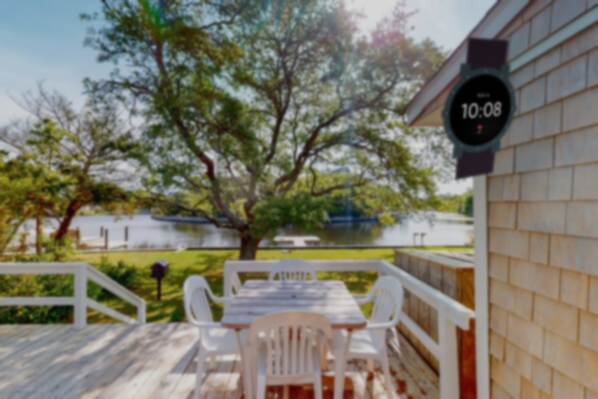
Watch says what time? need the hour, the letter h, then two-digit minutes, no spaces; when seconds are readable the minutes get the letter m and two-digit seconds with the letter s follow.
10h08
